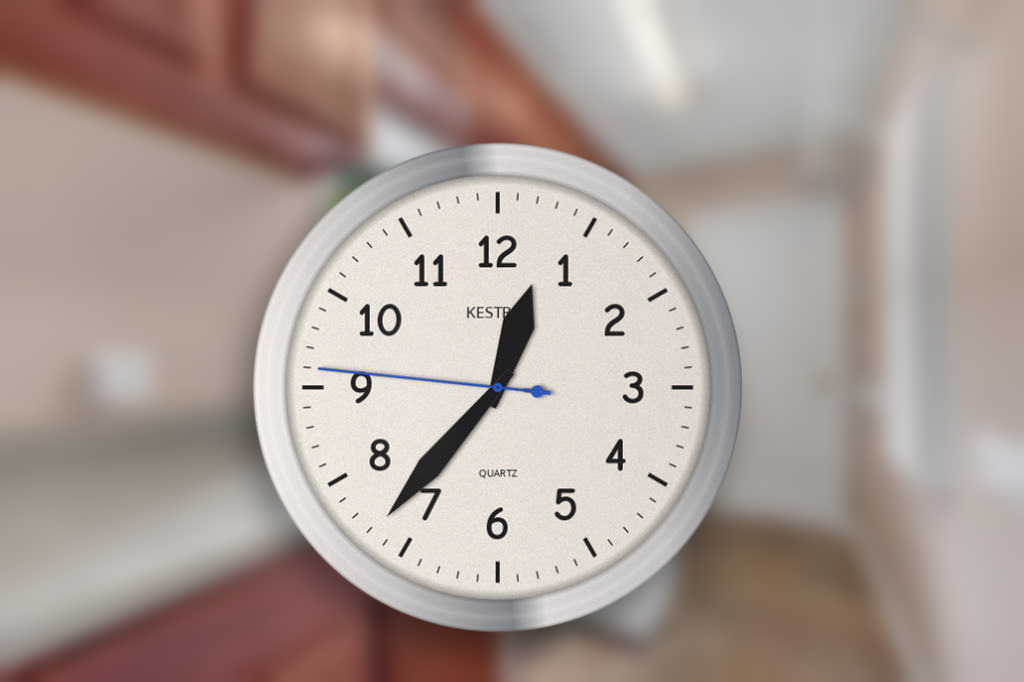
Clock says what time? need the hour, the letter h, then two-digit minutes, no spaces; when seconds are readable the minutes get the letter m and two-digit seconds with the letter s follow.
12h36m46s
